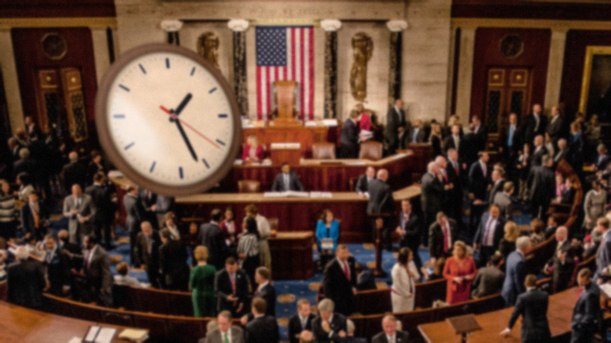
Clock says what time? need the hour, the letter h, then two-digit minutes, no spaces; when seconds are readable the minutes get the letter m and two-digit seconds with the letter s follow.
1h26m21s
